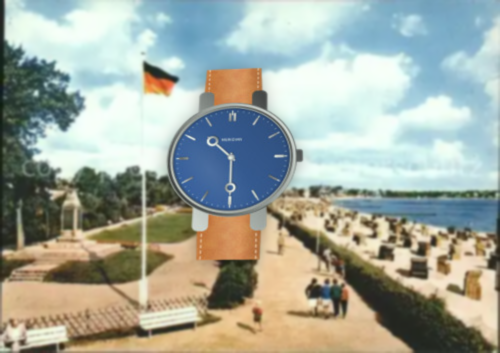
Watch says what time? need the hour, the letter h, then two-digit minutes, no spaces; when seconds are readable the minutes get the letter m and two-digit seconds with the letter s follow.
10h30
